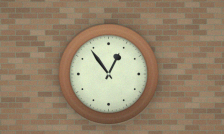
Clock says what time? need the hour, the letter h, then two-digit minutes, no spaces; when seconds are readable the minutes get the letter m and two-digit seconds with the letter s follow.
12h54
